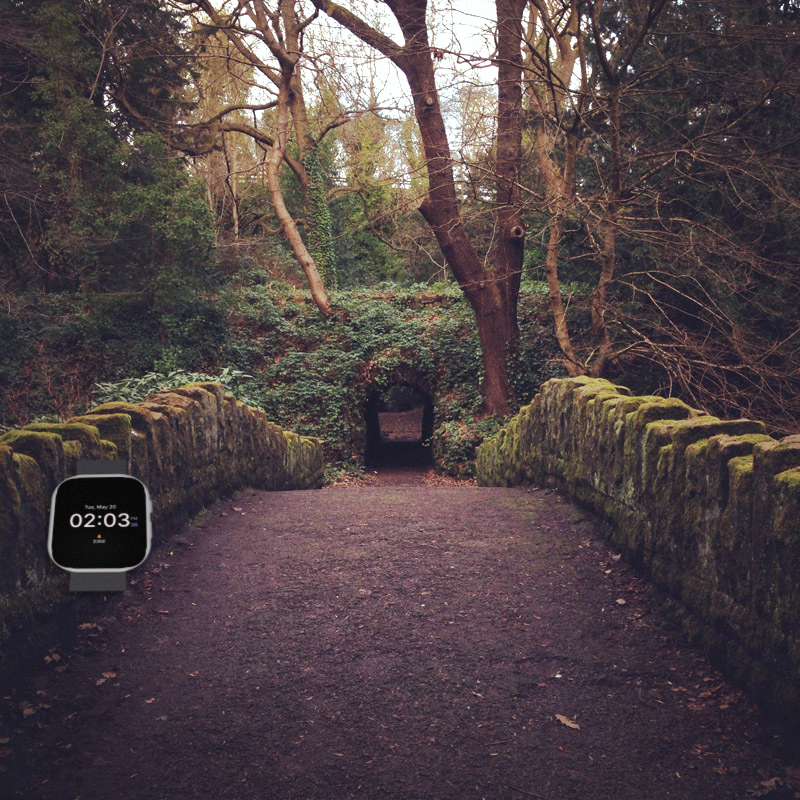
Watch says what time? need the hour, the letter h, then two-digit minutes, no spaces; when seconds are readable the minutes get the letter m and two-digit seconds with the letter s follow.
2h03
